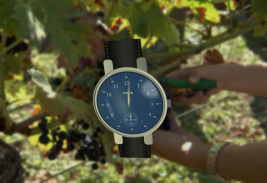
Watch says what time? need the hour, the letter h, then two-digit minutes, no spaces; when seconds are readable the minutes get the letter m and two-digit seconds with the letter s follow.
12h01
